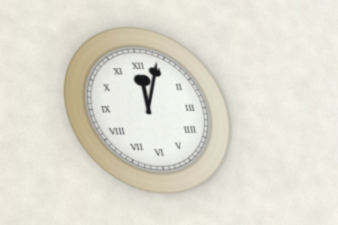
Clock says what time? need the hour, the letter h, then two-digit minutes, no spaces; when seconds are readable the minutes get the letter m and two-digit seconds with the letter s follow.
12h04
